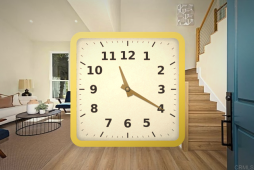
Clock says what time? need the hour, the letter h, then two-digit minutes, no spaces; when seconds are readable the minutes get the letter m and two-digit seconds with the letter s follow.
11h20
